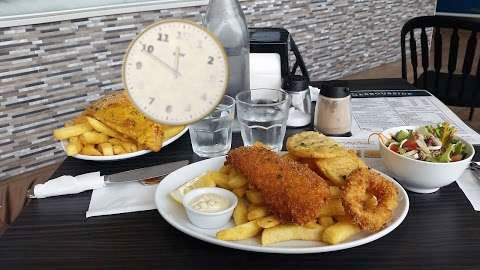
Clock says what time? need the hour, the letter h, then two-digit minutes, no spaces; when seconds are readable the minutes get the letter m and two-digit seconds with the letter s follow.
11h49
